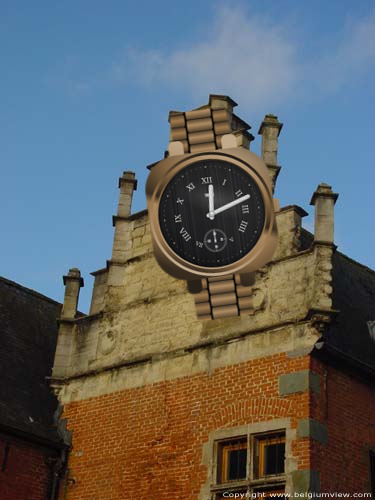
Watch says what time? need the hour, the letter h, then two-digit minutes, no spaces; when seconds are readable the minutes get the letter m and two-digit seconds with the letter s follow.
12h12
